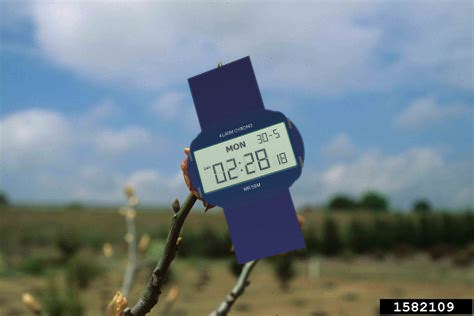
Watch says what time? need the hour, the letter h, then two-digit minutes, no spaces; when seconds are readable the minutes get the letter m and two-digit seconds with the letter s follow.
2h28m18s
